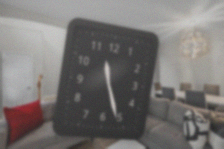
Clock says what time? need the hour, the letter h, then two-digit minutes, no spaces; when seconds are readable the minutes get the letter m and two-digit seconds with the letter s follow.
11h26
